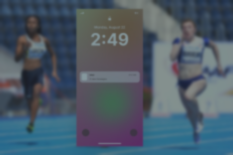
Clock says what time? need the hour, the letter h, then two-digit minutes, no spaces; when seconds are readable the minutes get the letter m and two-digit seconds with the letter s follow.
2h49
